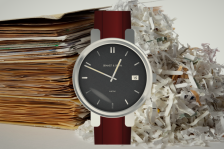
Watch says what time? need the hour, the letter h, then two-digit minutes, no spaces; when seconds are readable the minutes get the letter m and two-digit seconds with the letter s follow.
12h49
